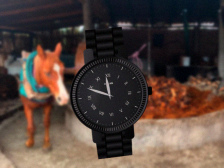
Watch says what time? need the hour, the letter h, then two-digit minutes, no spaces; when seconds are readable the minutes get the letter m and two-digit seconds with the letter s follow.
11h49
